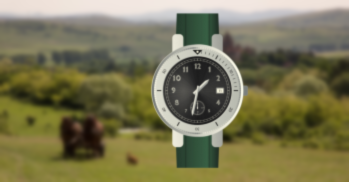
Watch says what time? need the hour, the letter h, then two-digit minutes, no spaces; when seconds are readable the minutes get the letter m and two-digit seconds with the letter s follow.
1h32
